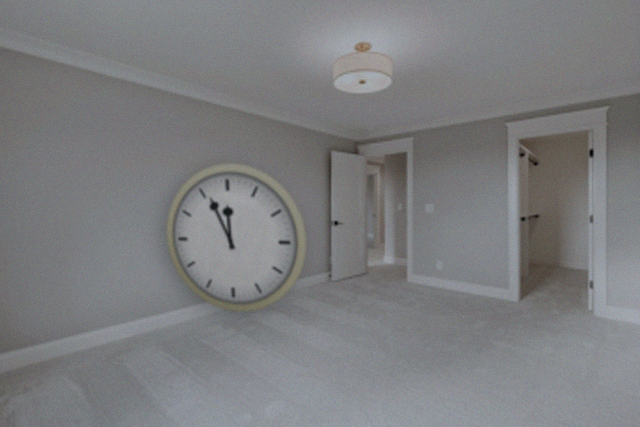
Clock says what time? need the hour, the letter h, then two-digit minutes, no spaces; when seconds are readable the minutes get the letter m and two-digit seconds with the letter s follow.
11h56
